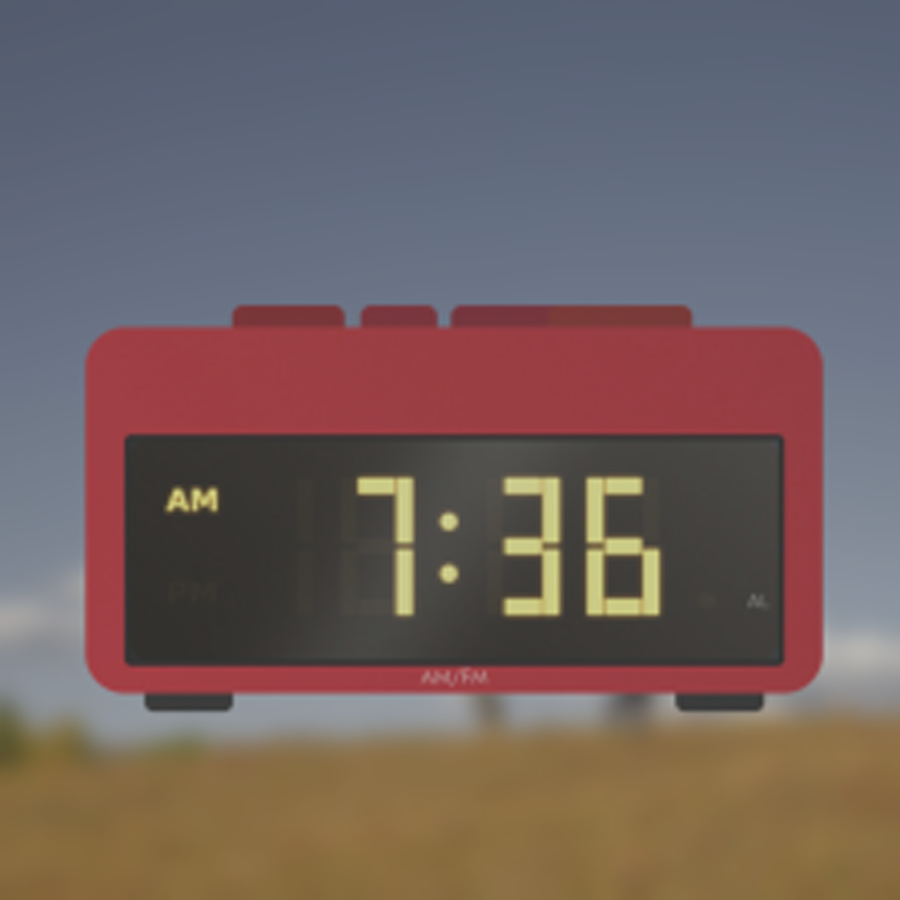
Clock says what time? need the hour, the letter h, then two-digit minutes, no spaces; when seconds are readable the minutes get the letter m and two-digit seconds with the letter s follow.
7h36
